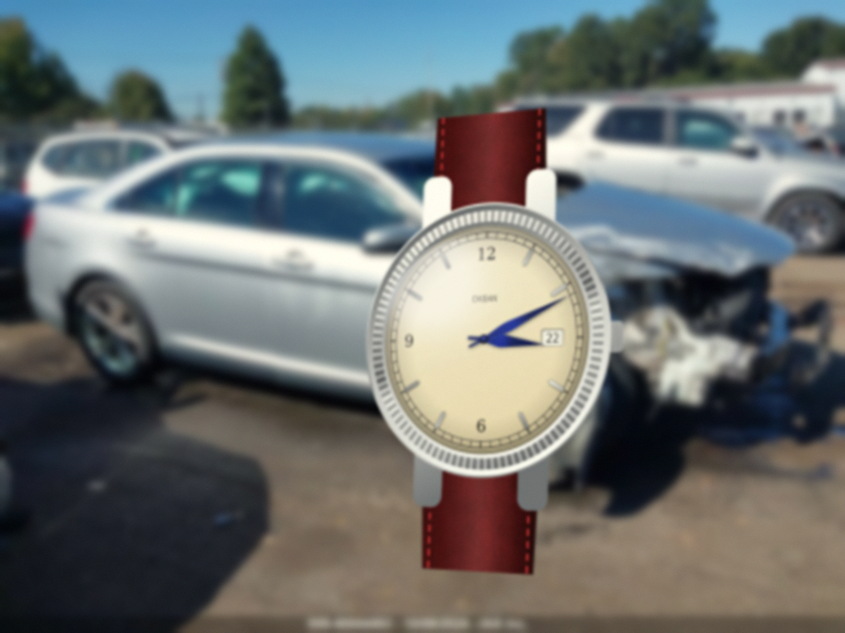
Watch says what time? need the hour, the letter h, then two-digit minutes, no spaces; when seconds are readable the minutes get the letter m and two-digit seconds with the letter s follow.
3h11
